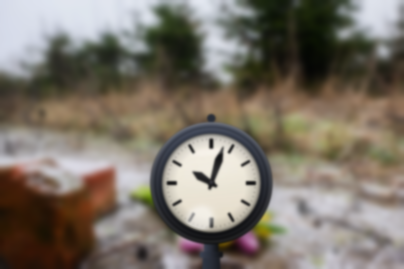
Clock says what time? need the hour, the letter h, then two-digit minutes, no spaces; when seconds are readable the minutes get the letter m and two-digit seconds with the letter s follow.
10h03
